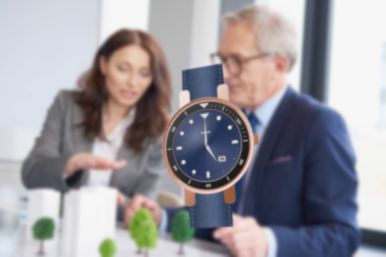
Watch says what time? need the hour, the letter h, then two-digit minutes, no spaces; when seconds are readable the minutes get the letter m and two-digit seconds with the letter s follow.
5h00
